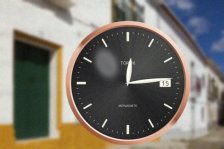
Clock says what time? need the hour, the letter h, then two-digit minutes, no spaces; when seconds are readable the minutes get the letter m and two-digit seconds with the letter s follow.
12h14
